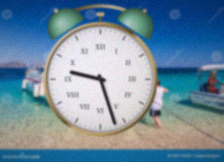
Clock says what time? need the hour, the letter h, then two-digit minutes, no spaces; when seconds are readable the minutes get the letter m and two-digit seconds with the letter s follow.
9h27
